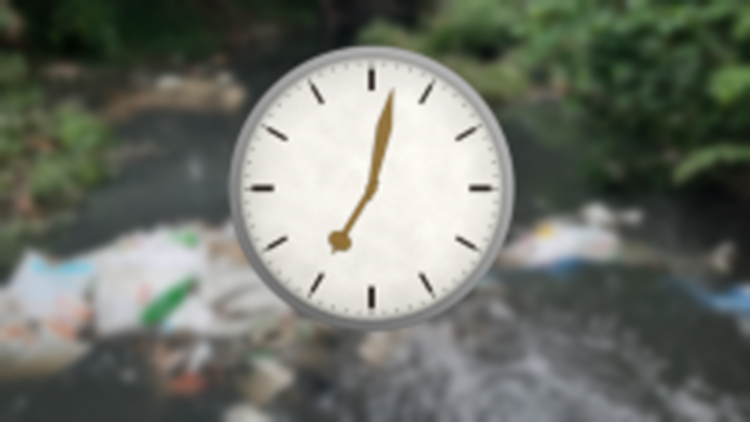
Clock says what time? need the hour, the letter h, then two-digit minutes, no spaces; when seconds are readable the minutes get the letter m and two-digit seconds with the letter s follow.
7h02
